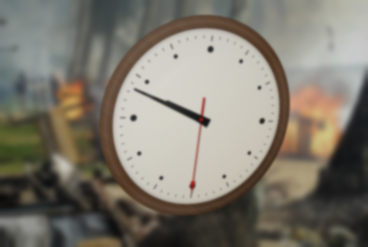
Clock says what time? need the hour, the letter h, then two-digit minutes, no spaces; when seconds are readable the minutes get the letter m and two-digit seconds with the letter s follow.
9h48m30s
